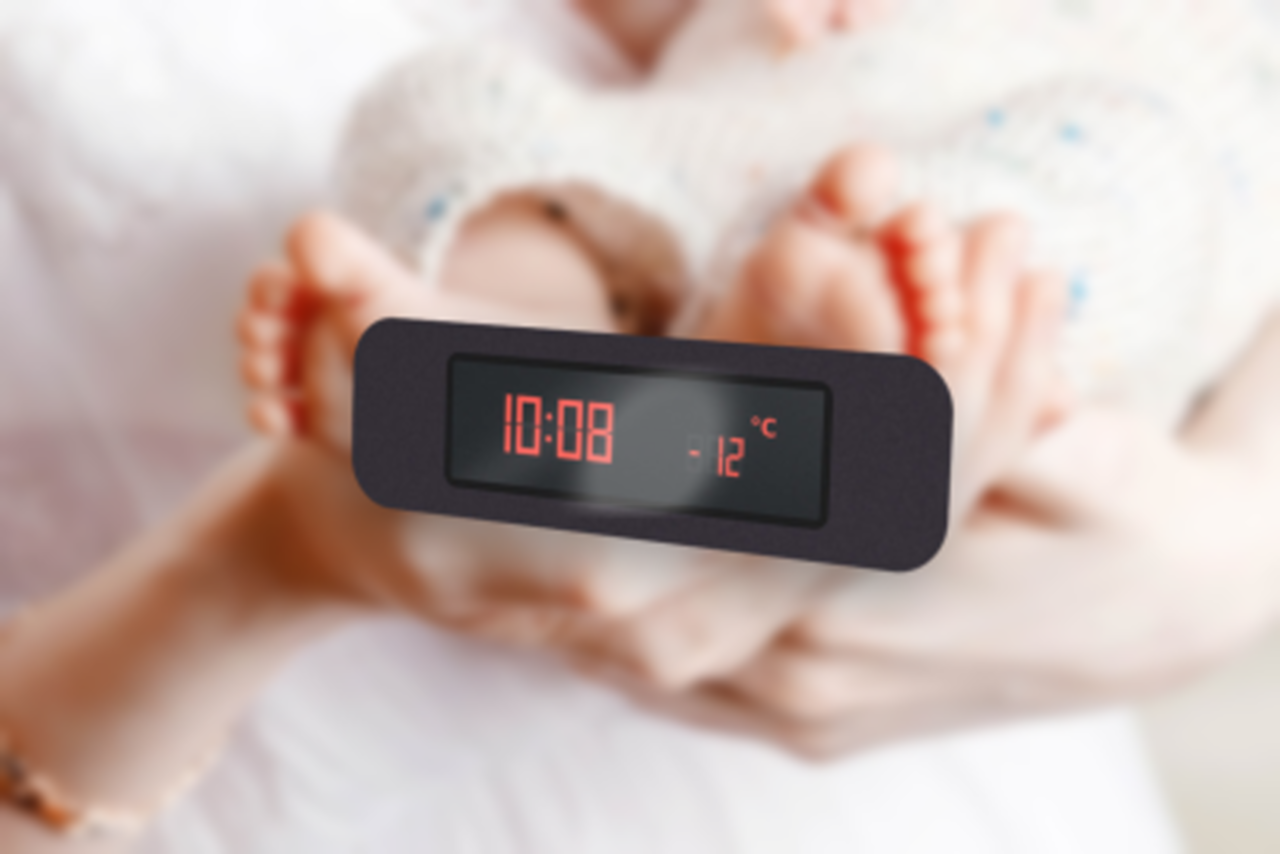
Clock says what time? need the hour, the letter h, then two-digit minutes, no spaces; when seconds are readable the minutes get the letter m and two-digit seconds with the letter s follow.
10h08
